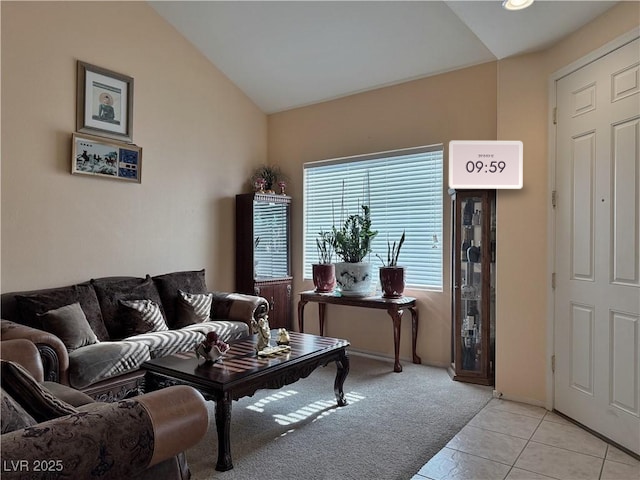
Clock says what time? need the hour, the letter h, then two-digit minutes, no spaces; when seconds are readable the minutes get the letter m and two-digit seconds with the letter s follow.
9h59
